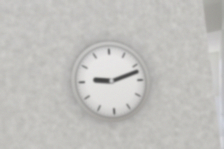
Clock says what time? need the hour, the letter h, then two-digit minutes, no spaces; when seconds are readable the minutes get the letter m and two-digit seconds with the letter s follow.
9h12
